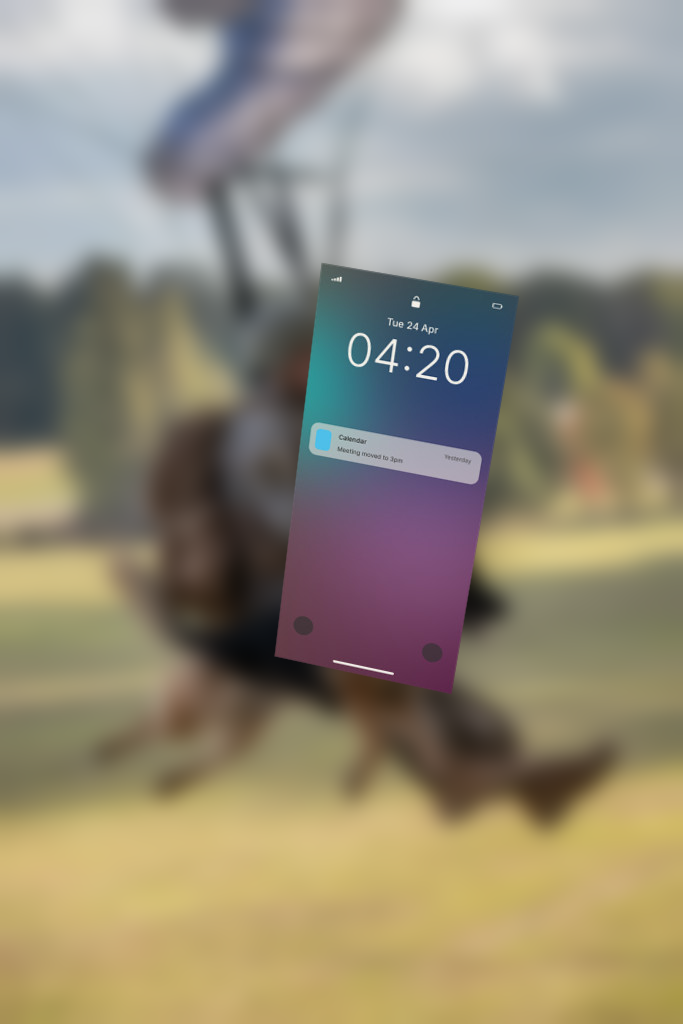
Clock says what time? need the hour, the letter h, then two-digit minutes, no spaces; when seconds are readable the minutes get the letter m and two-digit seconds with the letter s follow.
4h20
